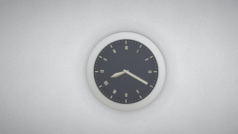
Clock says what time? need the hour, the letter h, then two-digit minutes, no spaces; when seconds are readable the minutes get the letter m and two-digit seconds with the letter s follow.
8h20
